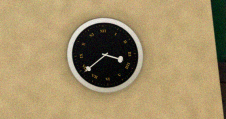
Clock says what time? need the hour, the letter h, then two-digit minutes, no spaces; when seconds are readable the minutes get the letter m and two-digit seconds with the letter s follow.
3h39
